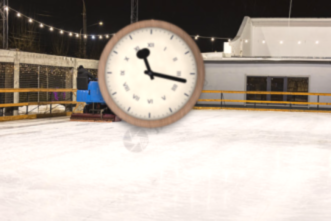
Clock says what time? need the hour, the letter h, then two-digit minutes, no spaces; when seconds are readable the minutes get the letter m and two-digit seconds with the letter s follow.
11h17
